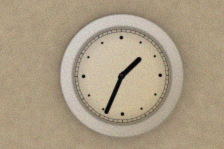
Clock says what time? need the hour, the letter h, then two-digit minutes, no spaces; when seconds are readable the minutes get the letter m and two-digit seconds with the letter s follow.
1h34
